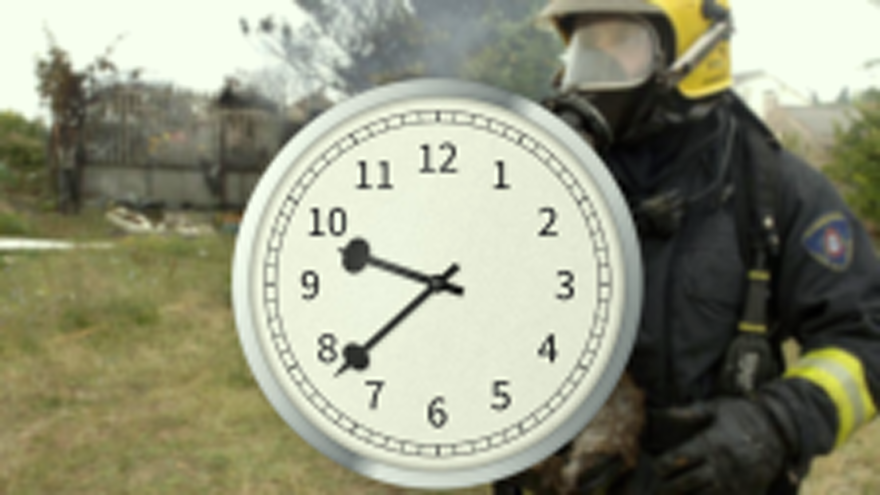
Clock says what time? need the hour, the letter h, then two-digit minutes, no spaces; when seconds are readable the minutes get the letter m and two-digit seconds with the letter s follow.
9h38
